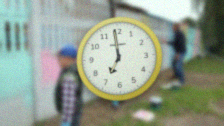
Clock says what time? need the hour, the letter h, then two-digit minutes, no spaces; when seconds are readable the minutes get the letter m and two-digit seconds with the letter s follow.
6h59
